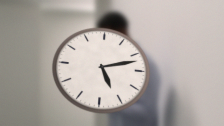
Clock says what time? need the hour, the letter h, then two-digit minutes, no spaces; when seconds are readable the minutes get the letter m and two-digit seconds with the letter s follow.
5h12
